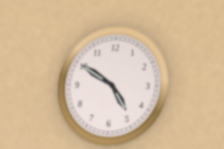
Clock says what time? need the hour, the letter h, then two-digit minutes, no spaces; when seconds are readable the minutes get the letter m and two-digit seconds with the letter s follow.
4h50
